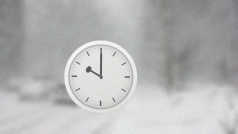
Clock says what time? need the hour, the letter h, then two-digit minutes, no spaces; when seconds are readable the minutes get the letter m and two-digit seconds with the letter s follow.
10h00
